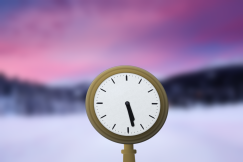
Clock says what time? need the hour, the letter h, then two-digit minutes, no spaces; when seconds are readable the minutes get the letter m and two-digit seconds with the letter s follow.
5h28
